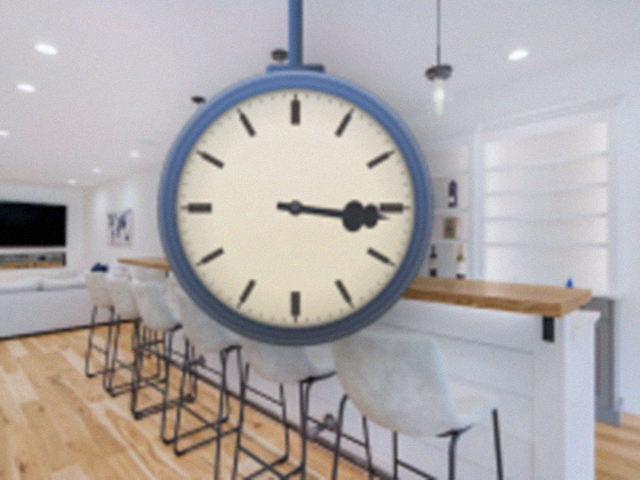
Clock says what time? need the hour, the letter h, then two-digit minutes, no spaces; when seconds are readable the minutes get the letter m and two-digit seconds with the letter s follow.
3h16
